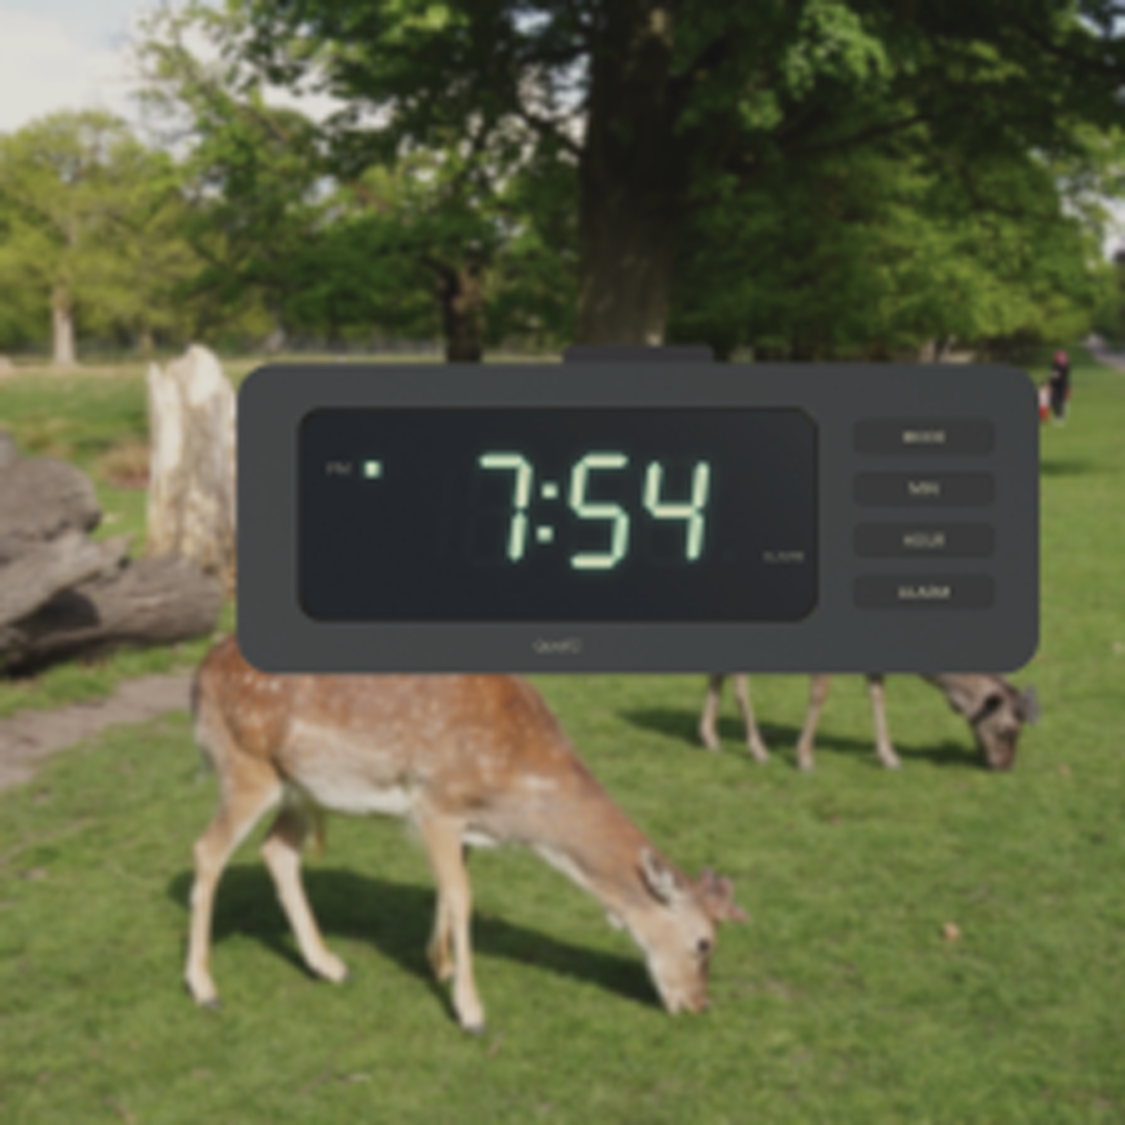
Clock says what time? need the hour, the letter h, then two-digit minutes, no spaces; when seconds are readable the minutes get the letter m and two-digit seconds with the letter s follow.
7h54
